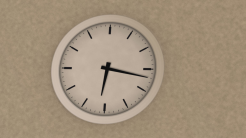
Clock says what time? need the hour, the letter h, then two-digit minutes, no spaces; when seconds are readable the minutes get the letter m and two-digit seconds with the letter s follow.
6h17
